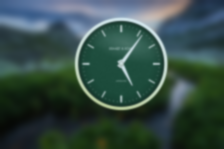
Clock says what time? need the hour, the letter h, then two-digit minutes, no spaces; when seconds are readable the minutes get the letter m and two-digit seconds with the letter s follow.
5h06
